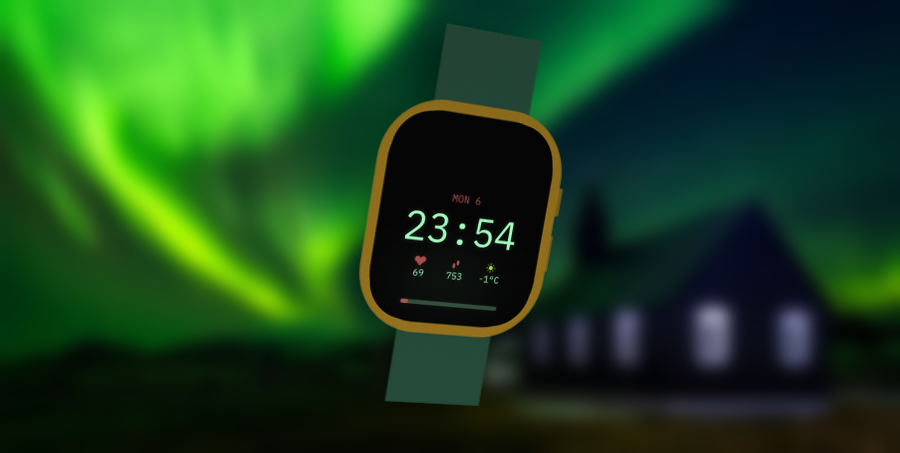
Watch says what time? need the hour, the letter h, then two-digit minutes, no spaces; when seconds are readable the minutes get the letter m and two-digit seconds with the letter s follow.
23h54
